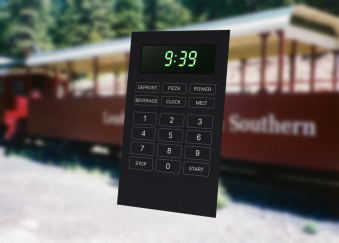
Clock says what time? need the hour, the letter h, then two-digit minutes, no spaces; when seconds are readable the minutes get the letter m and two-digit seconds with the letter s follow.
9h39
